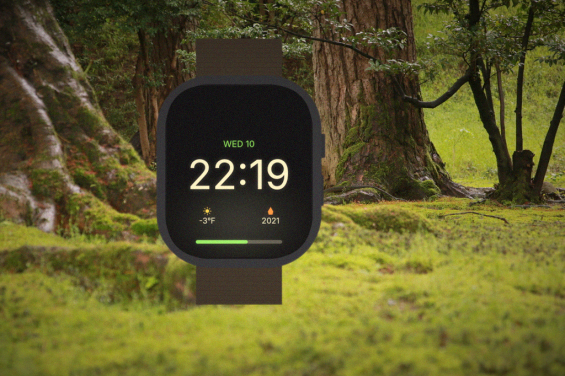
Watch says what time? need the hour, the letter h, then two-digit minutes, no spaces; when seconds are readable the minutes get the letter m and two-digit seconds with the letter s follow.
22h19
